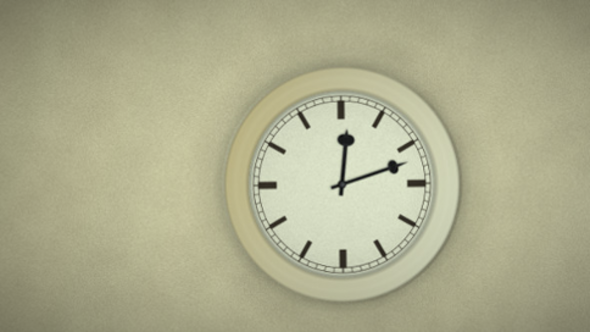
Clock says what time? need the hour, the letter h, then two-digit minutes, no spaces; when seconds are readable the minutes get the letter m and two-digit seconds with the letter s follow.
12h12
